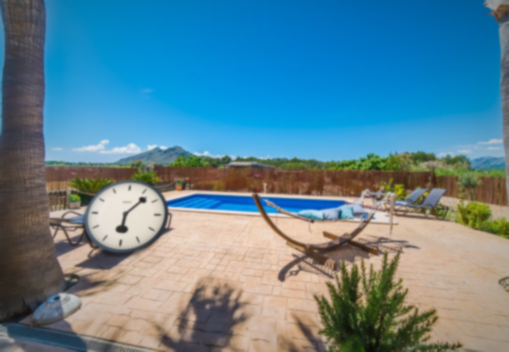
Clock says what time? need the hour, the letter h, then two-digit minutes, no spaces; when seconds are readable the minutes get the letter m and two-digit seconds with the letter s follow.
6h07
